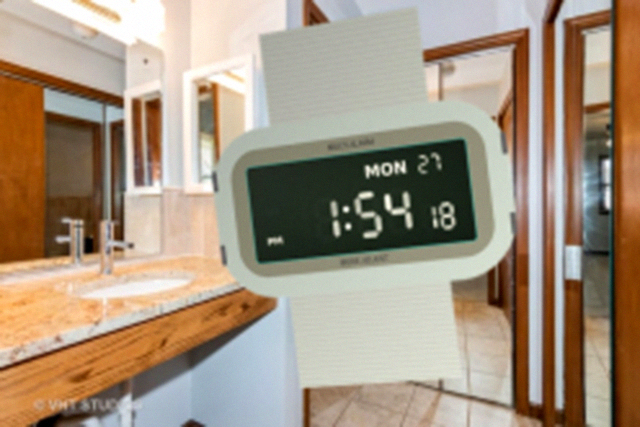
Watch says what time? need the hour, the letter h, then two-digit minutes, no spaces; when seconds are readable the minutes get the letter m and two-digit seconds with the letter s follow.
1h54m18s
